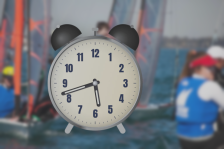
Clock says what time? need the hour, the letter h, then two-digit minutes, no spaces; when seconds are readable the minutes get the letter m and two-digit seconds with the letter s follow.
5h42
